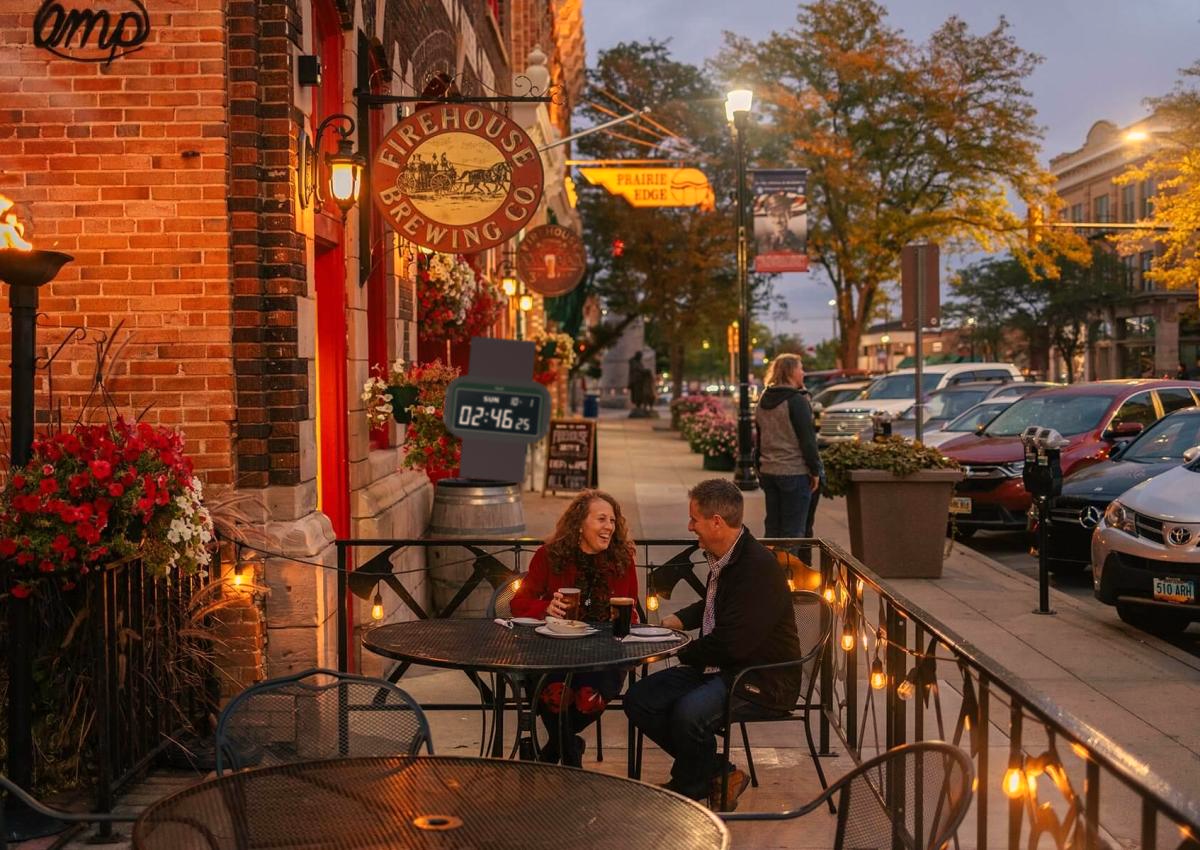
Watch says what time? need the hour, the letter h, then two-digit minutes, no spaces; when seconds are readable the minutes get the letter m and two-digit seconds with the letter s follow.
2h46
